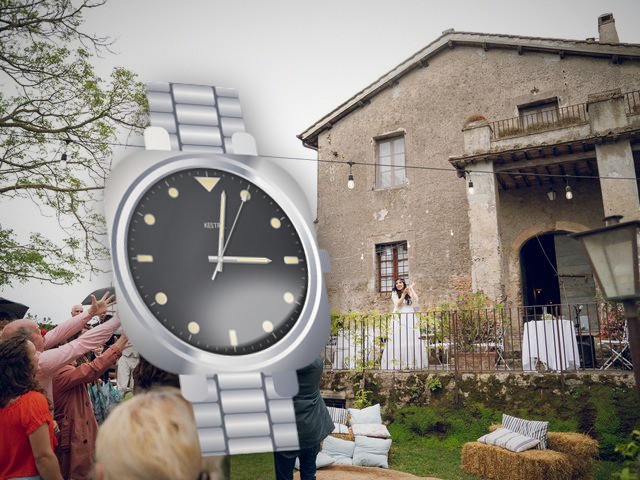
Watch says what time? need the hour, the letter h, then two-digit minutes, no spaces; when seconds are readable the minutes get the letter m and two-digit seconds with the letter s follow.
3h02m05s
